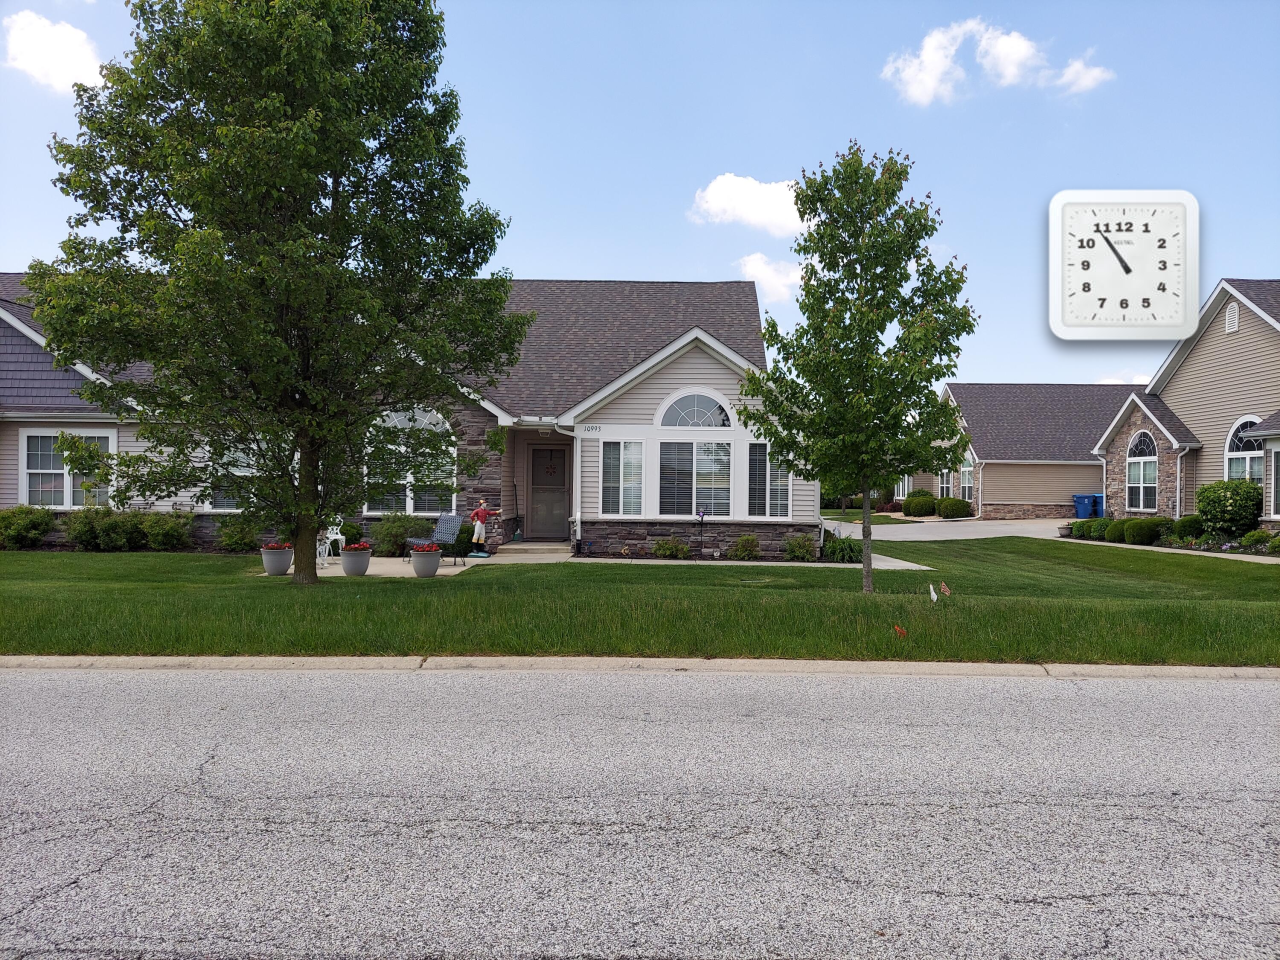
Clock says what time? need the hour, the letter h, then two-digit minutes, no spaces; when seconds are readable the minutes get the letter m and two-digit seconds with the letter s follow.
10h54
